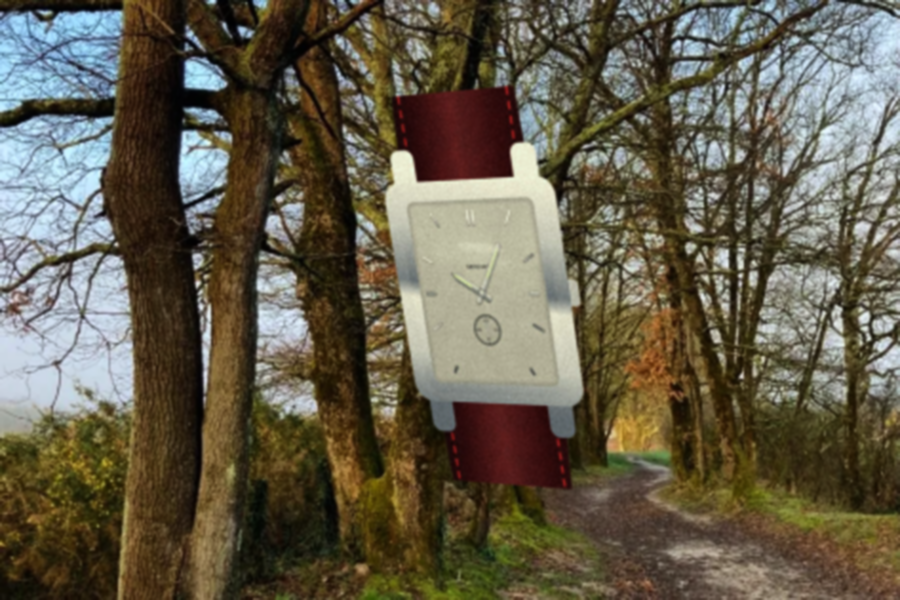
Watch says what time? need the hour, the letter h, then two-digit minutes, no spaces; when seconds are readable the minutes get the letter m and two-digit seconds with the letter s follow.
10h05
